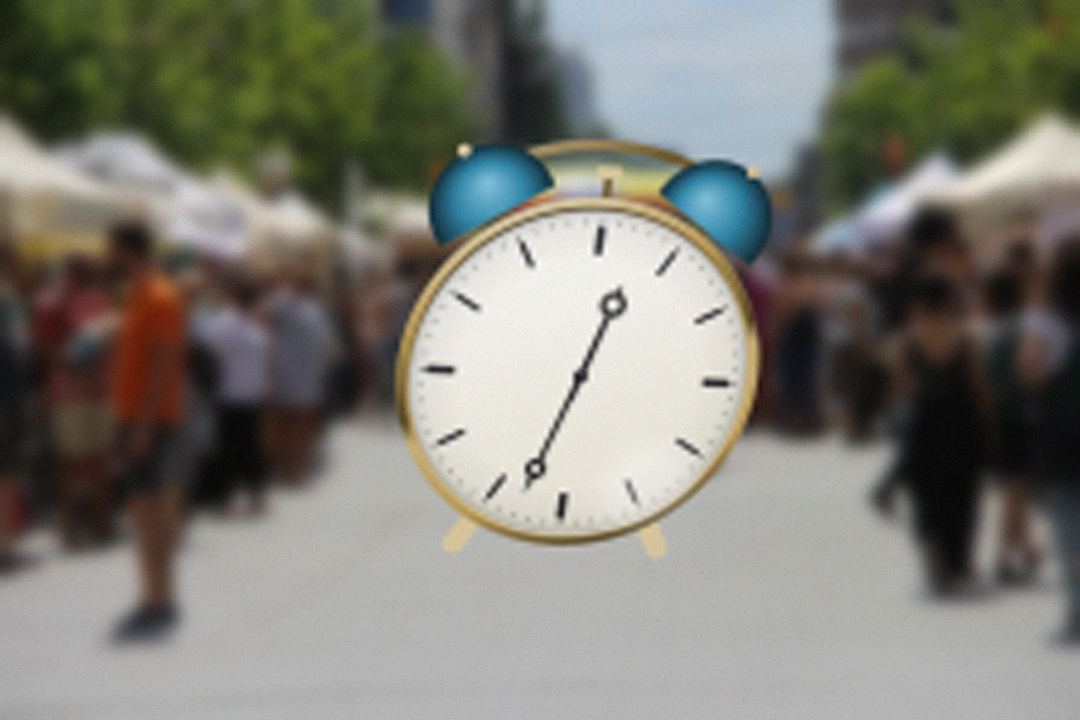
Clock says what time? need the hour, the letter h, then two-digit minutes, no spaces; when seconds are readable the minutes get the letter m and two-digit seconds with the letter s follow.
12h33
